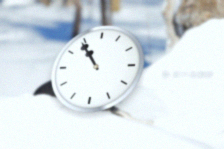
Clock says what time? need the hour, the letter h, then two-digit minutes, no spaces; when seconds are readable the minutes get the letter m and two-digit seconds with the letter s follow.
10h54
